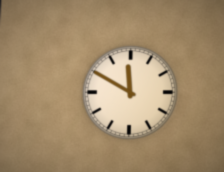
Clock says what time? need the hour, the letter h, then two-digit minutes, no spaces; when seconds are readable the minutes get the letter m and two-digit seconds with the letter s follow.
11h50
